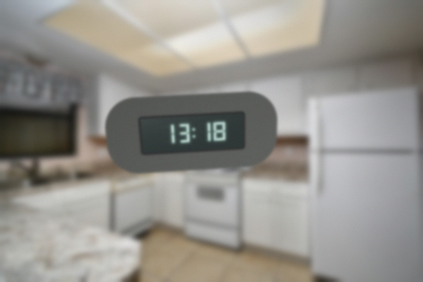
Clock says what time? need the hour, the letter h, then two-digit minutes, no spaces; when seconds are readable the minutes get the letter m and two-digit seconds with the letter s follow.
13h18
